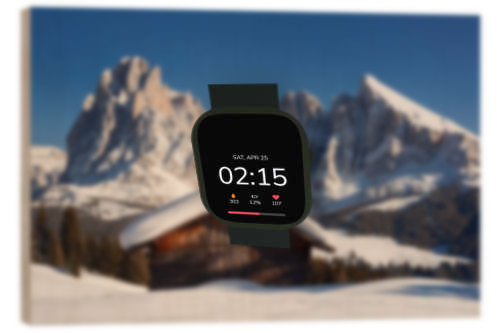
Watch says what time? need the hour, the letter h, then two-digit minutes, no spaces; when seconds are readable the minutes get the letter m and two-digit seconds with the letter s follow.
2h15
